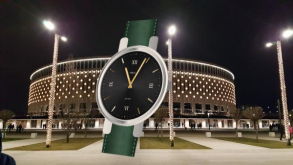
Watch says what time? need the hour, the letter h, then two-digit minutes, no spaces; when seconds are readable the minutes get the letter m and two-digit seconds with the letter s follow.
11h04
